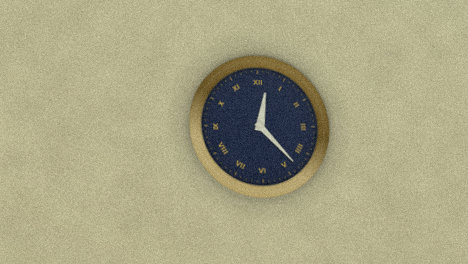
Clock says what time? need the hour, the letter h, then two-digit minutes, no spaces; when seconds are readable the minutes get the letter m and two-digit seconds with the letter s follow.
12h23
